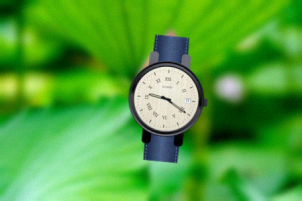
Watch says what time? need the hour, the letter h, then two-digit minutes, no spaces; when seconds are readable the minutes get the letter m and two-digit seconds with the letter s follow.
9h20
